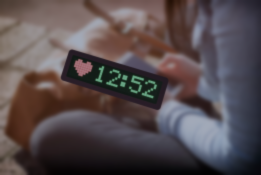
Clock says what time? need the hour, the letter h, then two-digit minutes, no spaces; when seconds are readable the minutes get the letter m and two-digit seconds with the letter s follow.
12h52
